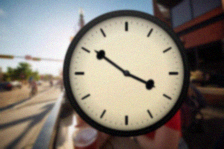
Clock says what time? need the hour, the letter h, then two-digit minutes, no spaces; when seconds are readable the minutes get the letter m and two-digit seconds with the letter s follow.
3h51
